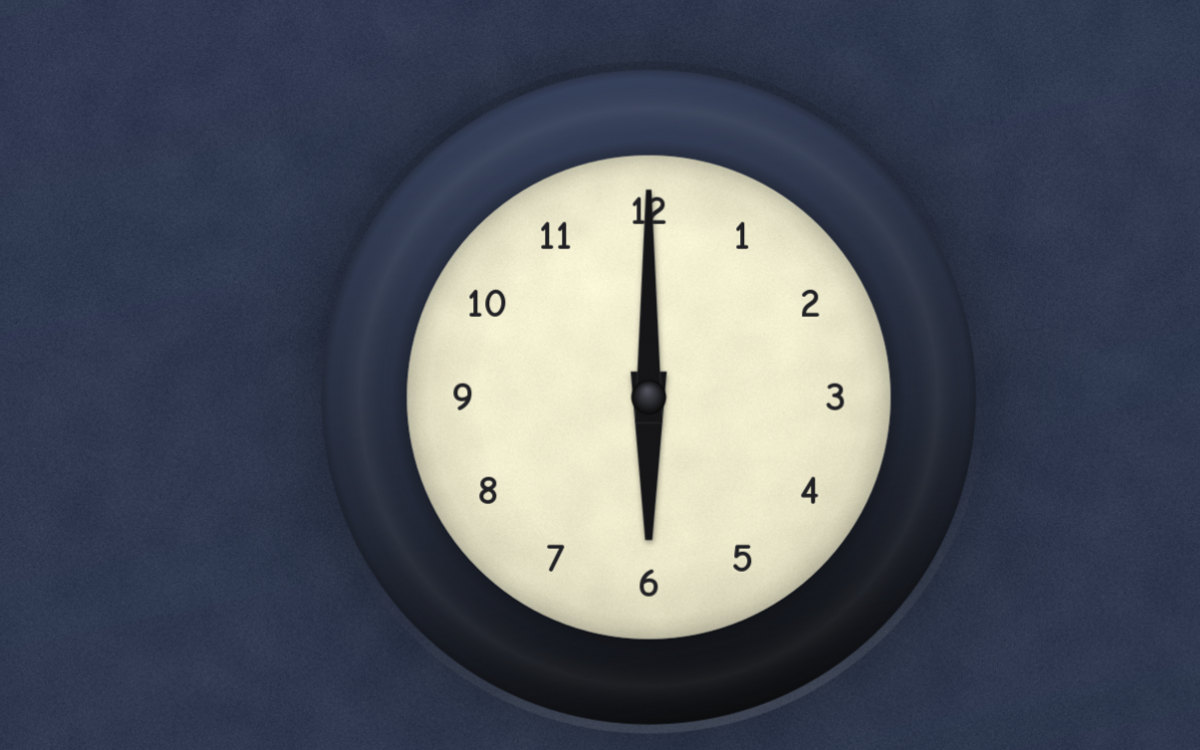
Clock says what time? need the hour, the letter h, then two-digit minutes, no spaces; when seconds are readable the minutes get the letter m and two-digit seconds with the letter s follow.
6h00
